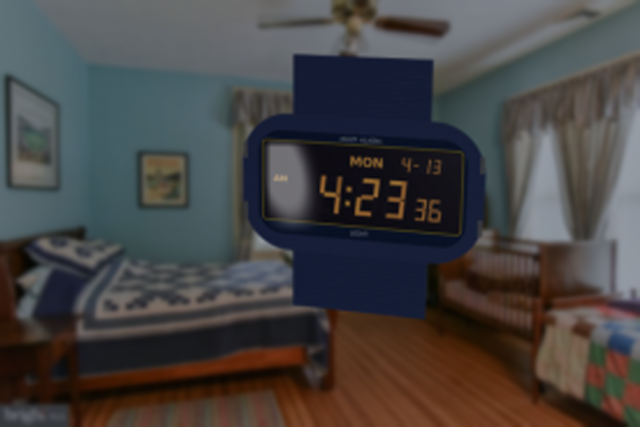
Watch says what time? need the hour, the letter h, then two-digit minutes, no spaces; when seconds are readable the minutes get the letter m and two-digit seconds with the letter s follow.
4h23m36s
